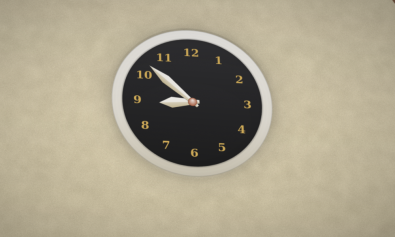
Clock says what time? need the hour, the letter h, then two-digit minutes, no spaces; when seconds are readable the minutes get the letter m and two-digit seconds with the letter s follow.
8h52
